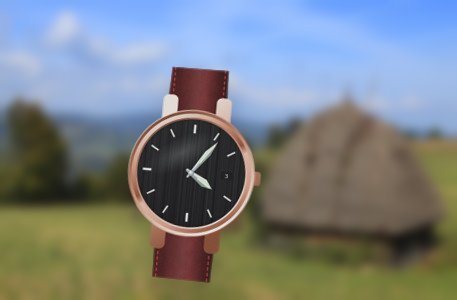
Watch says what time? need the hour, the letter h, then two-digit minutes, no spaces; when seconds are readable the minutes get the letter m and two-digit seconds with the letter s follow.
4h06
